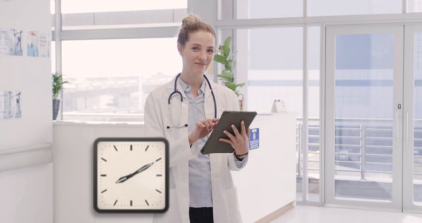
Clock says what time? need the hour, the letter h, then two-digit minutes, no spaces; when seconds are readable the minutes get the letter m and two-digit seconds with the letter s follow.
8h10
